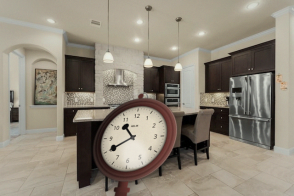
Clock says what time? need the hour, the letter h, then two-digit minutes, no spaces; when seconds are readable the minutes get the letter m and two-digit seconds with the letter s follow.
10h40
